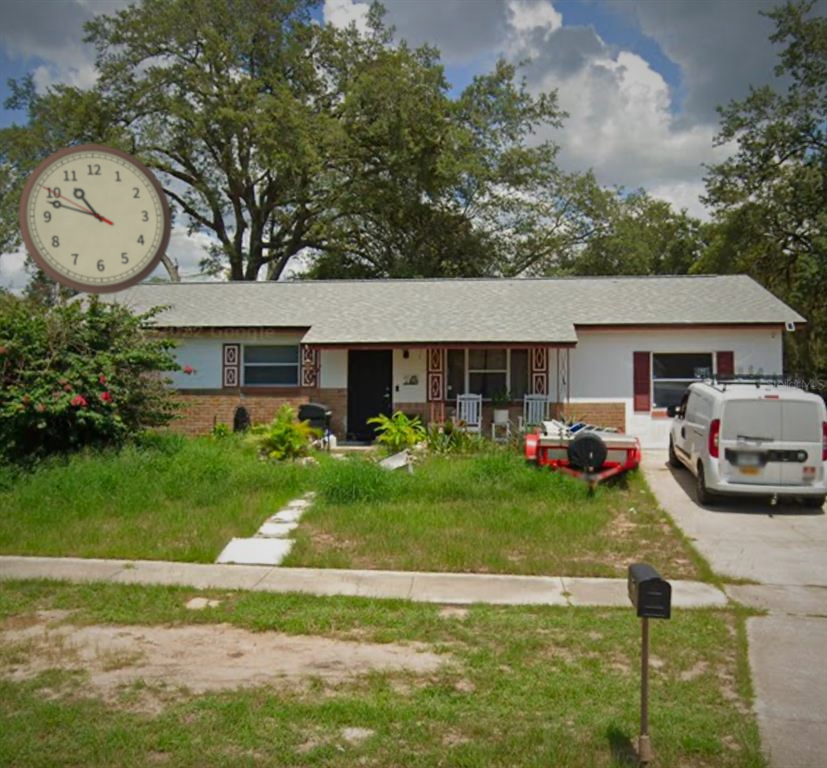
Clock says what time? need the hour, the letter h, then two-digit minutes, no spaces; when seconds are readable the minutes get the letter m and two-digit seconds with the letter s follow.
10h47m50s
